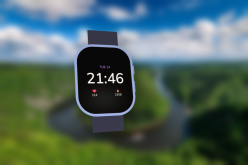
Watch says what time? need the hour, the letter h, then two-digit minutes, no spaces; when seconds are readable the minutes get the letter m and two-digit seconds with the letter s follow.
21h46
